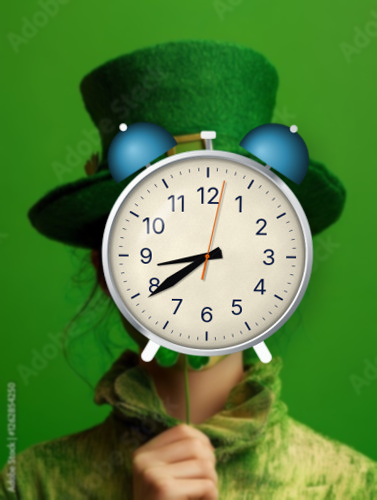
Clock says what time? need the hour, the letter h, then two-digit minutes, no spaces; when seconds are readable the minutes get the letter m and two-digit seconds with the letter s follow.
8h39m02s
